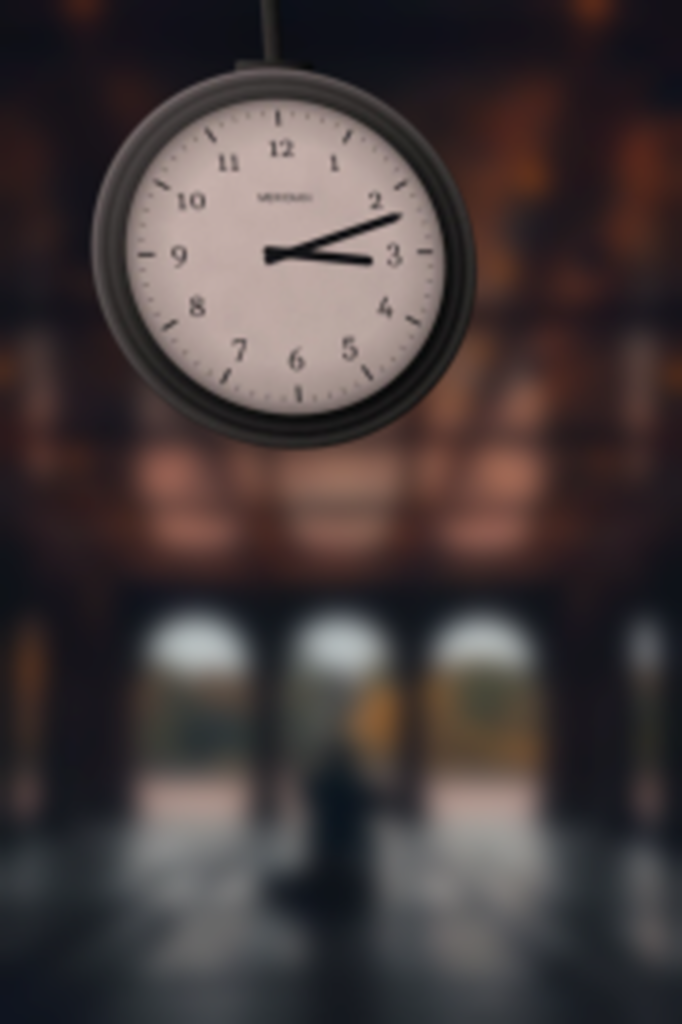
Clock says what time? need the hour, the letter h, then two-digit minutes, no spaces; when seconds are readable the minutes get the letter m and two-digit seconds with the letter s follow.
3h12
